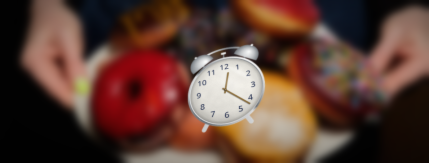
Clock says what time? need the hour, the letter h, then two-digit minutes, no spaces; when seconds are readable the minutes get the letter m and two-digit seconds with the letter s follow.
12h22
